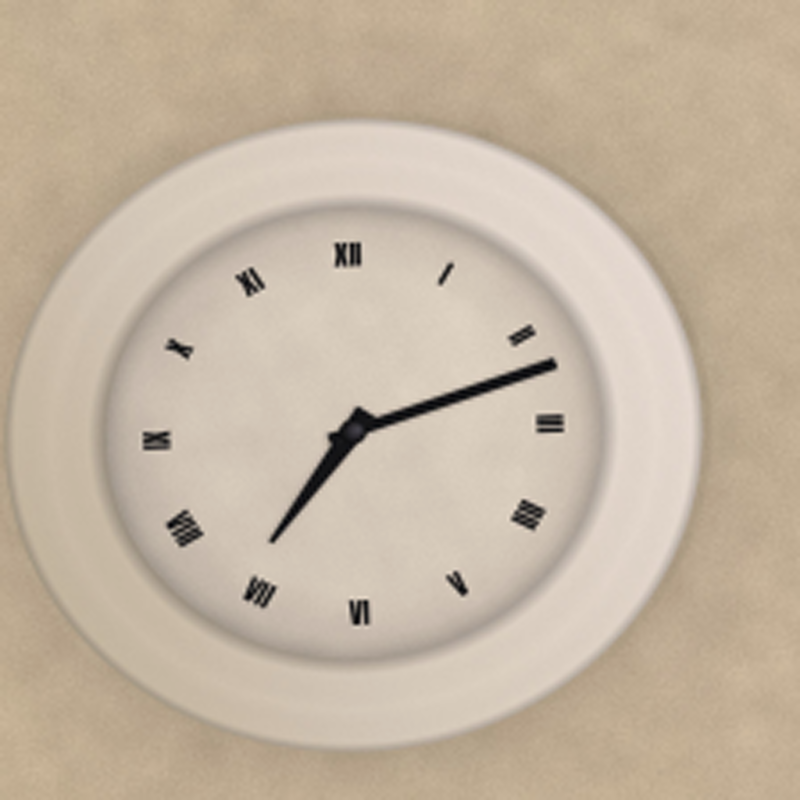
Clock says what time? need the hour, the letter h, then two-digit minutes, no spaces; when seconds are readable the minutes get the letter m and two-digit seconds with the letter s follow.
7h12
